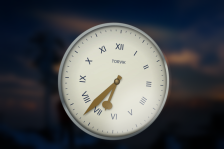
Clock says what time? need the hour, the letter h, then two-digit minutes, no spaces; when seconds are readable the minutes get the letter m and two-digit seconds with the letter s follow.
6h37
